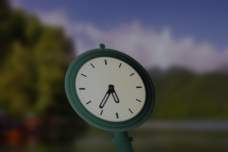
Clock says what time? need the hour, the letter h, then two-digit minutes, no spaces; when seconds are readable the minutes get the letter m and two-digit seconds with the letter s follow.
5h36
